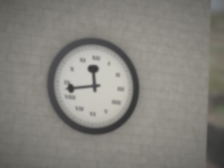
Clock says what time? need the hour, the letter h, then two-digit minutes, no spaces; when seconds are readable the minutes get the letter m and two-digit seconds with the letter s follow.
11h43
